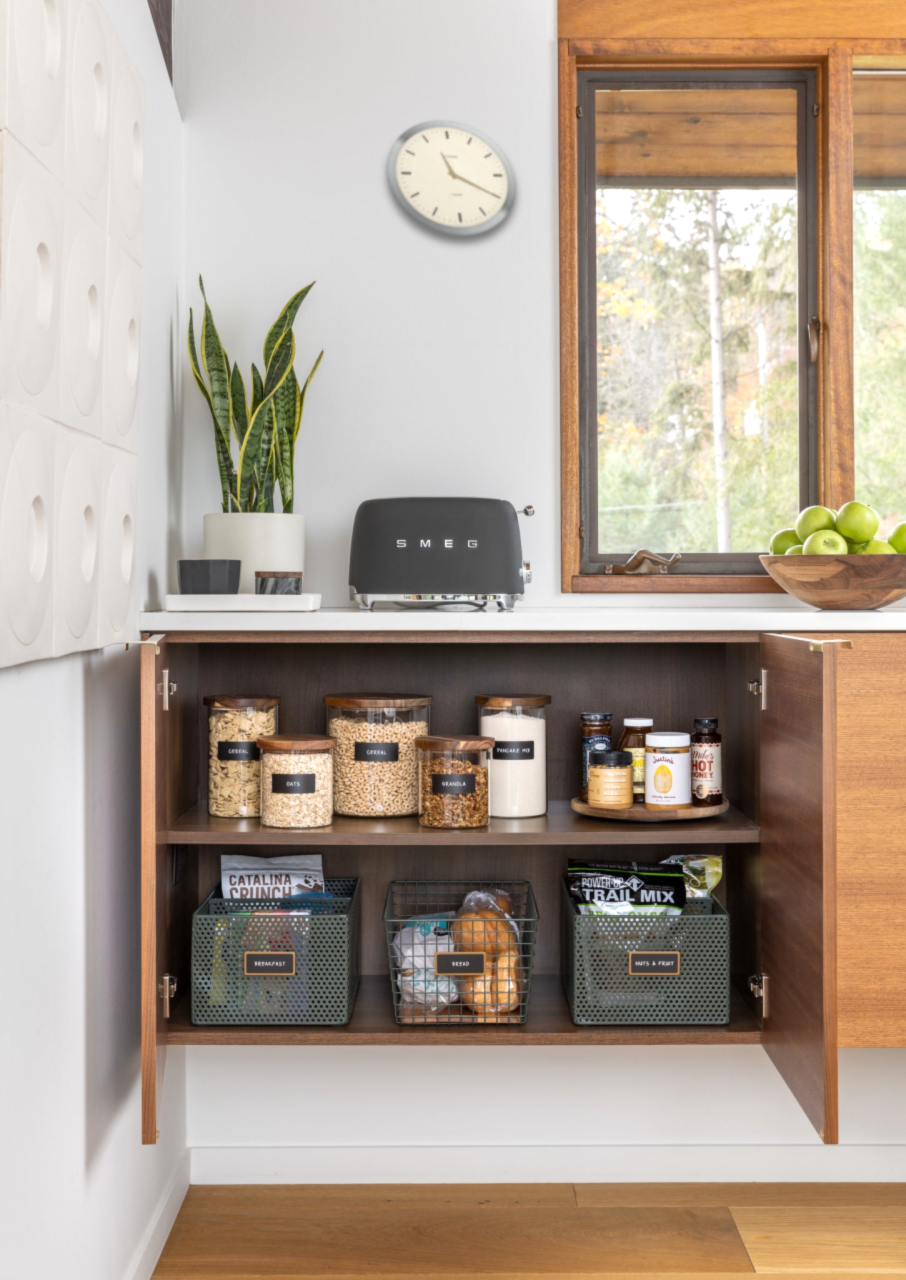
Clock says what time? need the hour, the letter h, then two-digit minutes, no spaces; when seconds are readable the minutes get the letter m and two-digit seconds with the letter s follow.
11h20
